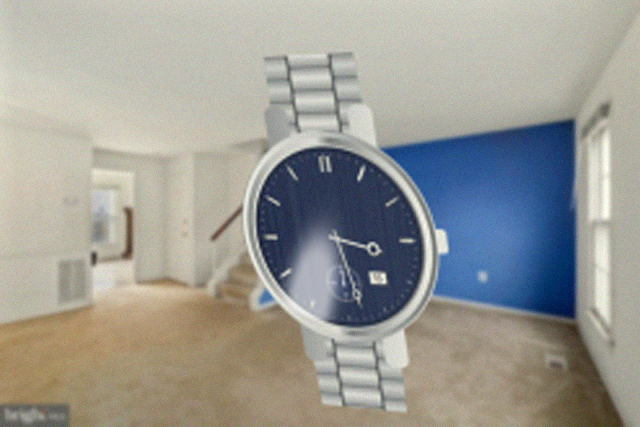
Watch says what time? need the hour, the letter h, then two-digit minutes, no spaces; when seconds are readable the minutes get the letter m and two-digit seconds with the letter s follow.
3h28
